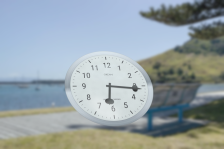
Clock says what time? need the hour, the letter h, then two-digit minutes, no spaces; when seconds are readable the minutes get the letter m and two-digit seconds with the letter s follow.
6h16
